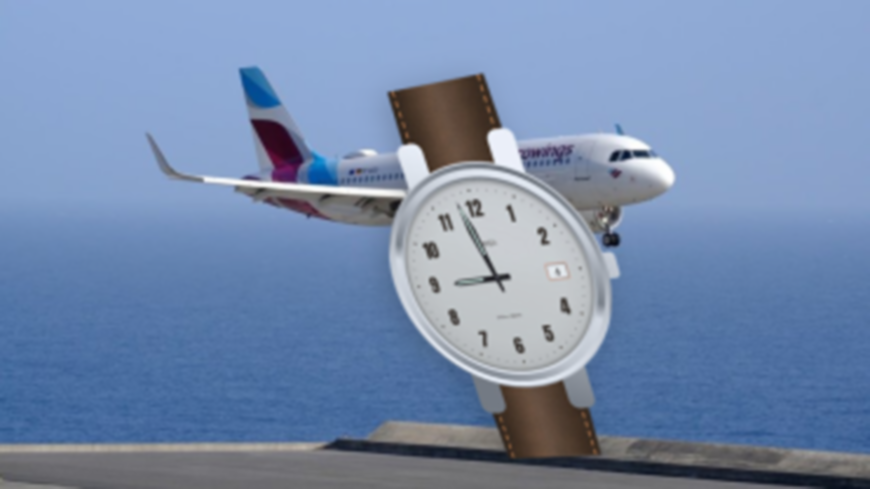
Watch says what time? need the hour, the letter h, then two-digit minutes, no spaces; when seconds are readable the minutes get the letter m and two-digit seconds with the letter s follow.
8h58
